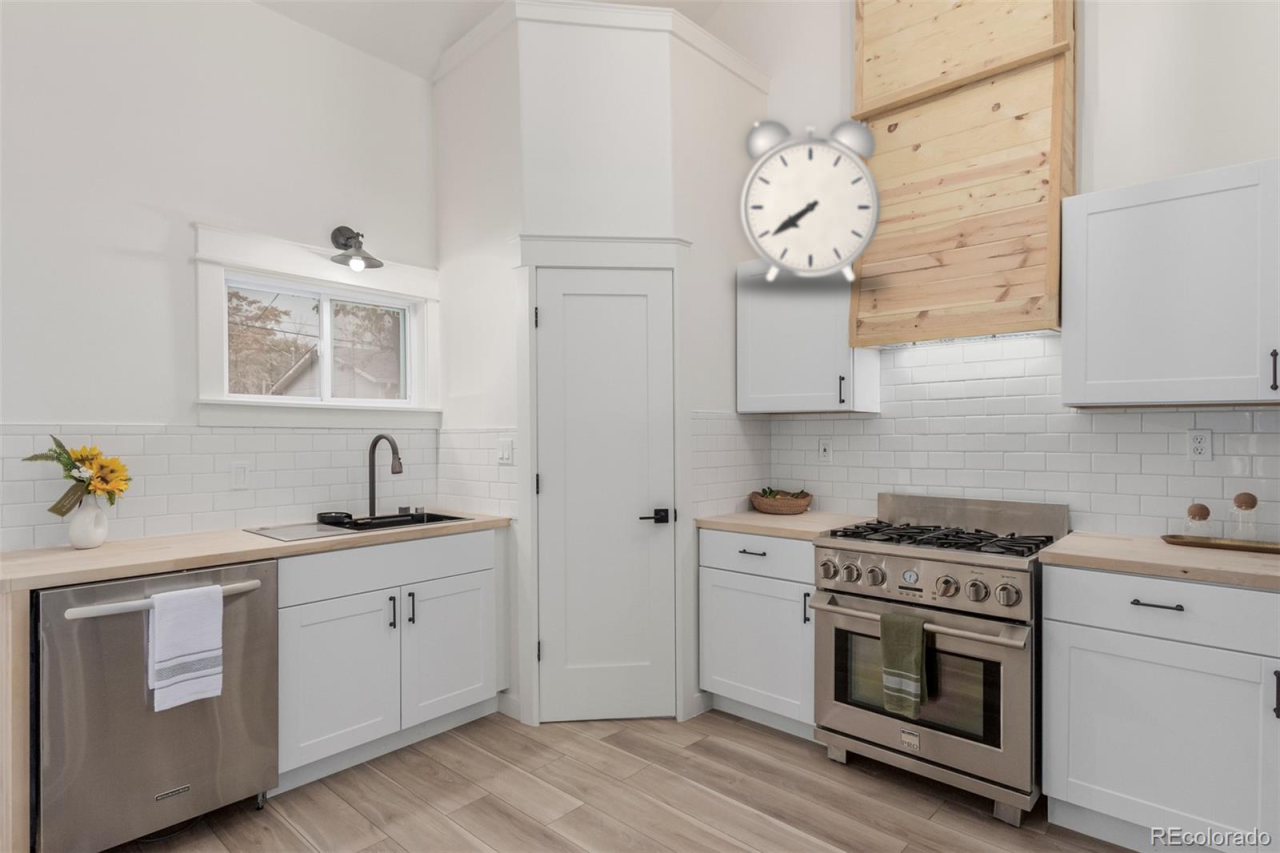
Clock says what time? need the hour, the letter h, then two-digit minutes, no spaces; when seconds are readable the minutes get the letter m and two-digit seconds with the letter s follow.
7h39
